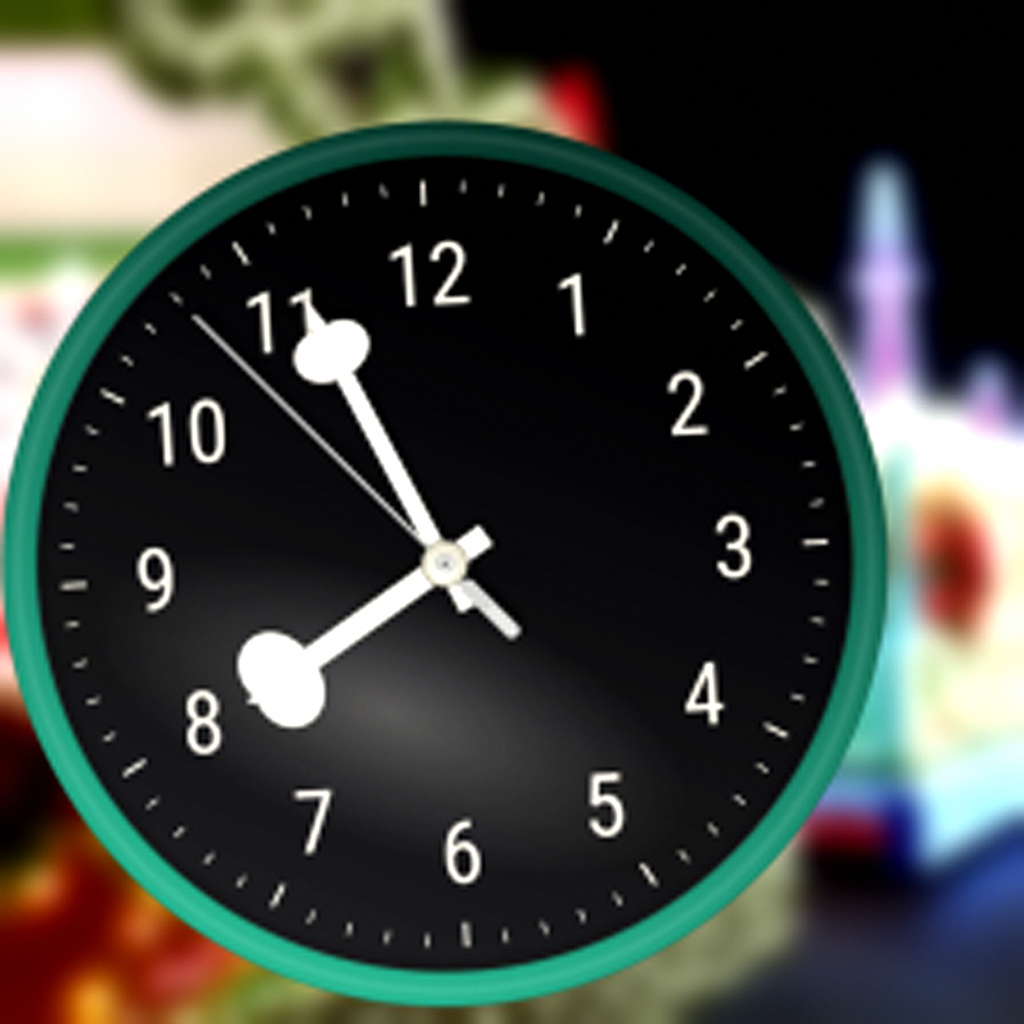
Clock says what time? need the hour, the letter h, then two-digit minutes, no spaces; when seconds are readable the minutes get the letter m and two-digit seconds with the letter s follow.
7h55m53s
